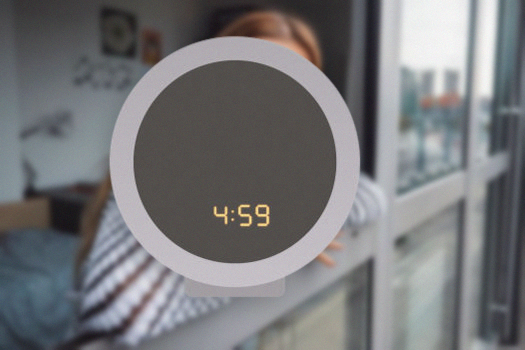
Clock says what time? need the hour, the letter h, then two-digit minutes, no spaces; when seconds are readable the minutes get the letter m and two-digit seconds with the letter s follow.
4h59
